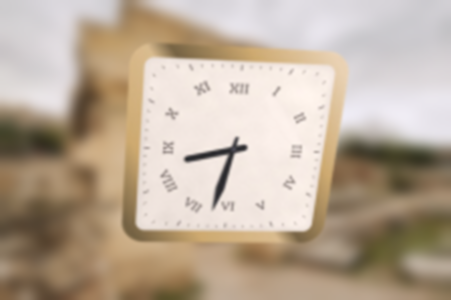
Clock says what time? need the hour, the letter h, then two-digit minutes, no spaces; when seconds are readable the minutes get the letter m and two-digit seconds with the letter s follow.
8h32
